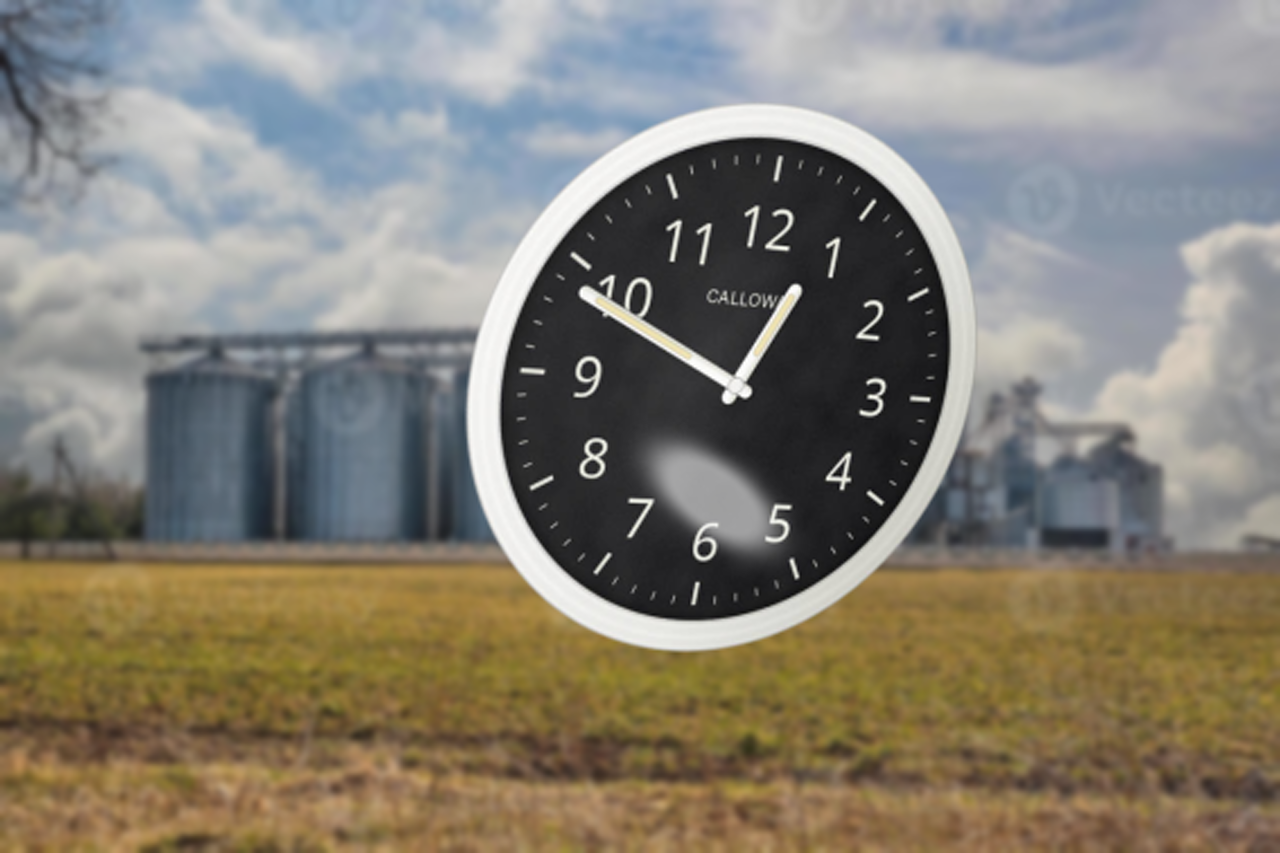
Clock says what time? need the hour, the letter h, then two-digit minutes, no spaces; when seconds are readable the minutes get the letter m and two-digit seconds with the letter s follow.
12h49
